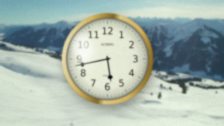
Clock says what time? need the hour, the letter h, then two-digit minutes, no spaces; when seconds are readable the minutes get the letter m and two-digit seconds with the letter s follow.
5h43
